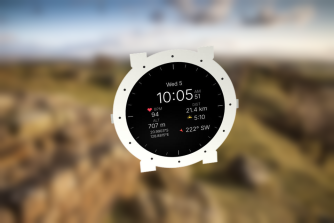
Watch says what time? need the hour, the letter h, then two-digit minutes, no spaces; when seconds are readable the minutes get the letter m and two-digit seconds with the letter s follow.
10h05
